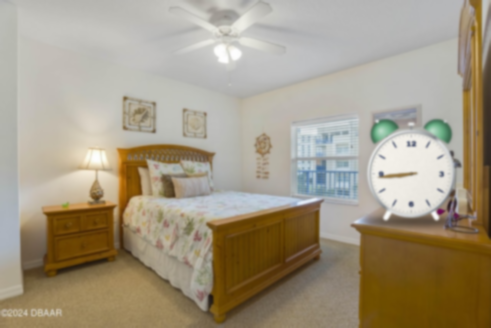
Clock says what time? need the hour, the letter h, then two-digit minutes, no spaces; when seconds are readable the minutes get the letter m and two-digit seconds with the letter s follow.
8h44
